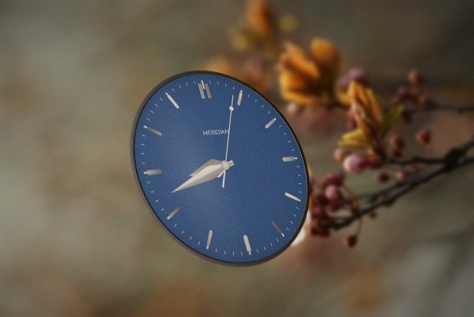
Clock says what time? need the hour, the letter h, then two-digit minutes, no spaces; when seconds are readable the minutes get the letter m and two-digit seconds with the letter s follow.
8h42m04s
